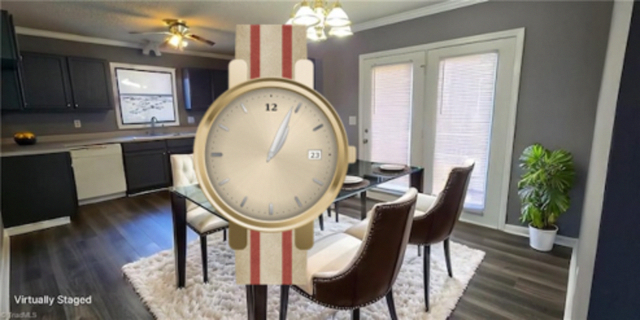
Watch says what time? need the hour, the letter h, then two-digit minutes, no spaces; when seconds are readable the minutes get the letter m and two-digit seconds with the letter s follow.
1h04
